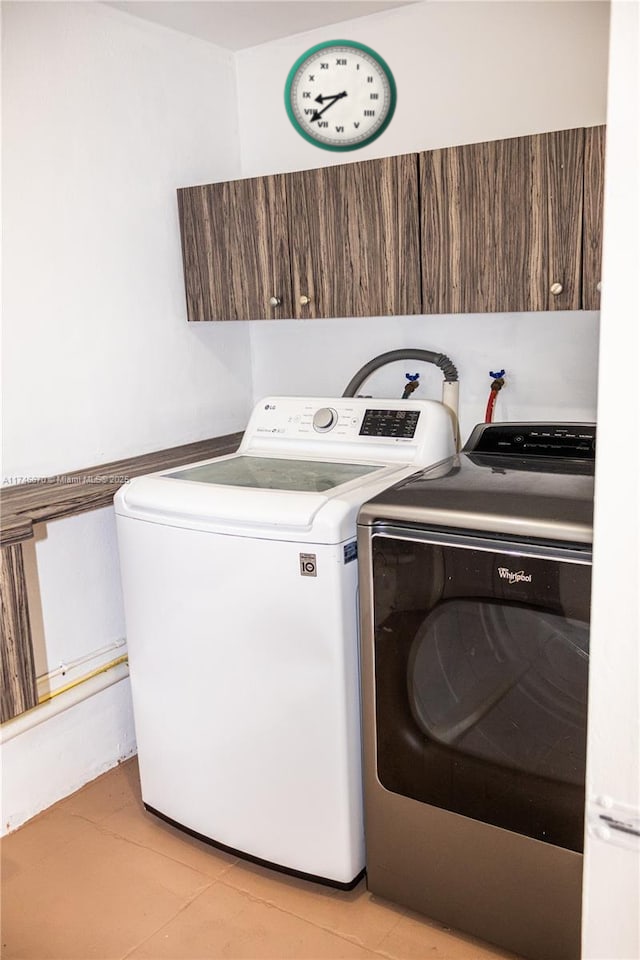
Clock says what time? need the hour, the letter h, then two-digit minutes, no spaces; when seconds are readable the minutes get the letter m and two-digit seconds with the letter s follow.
8h38
